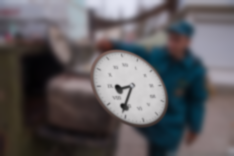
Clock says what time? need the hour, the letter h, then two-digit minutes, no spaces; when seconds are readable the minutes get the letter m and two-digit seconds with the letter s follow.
8h36
